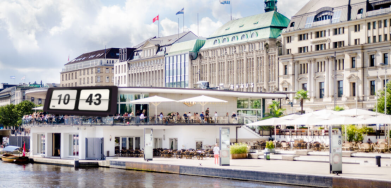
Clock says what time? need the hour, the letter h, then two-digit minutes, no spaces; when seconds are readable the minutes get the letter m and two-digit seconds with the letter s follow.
10h43
